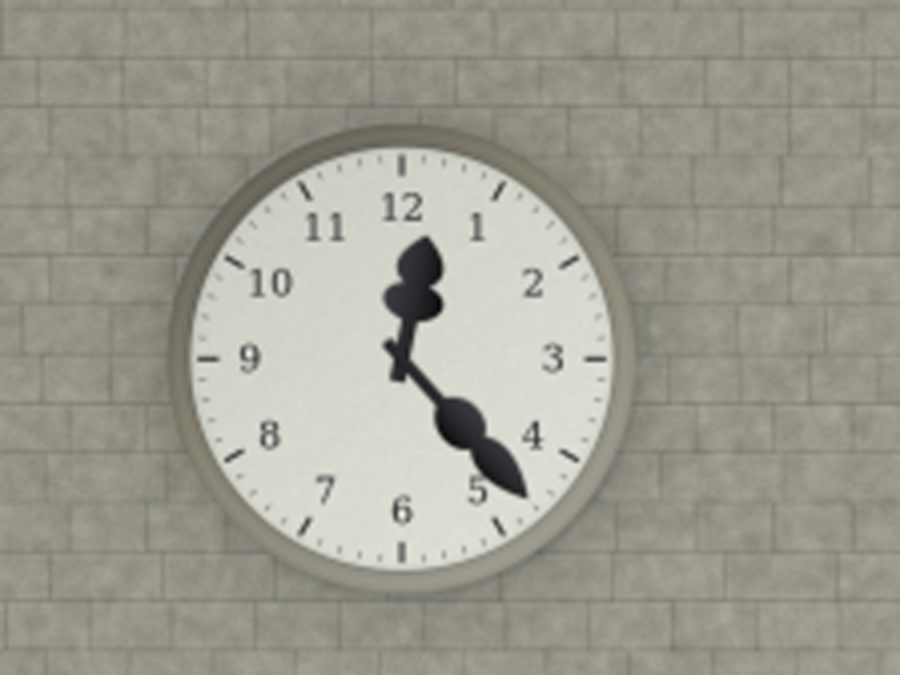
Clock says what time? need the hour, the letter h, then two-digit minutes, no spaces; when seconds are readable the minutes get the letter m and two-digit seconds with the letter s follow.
12h23
